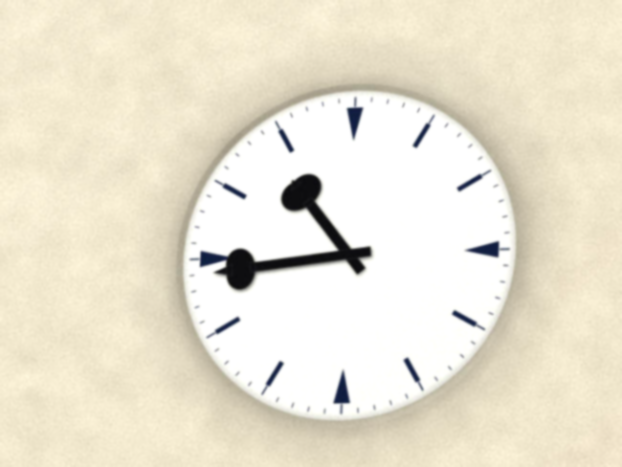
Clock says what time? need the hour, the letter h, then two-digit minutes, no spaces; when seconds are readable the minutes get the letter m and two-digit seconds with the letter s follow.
10h44
